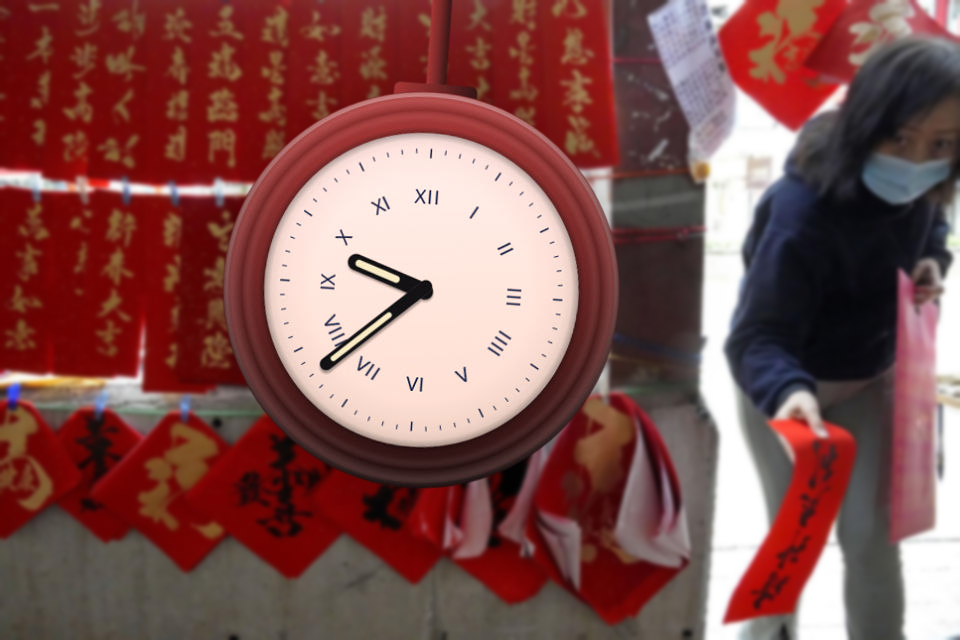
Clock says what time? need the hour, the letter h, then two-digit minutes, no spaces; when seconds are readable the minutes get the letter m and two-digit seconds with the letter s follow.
9h38
